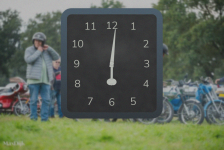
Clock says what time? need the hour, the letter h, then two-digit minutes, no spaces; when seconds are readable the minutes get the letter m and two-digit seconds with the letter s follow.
6h01
